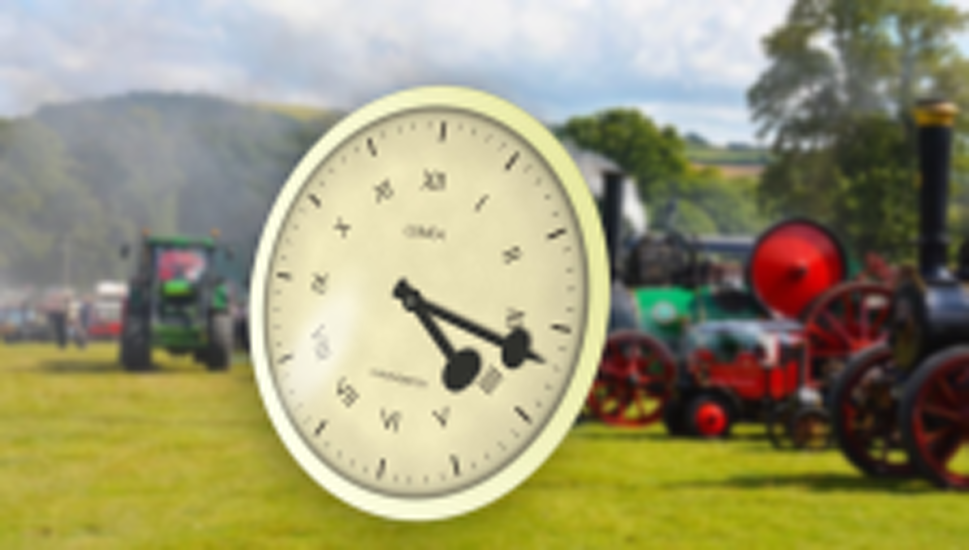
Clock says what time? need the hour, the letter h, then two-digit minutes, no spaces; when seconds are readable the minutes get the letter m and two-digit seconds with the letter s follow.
4h17
